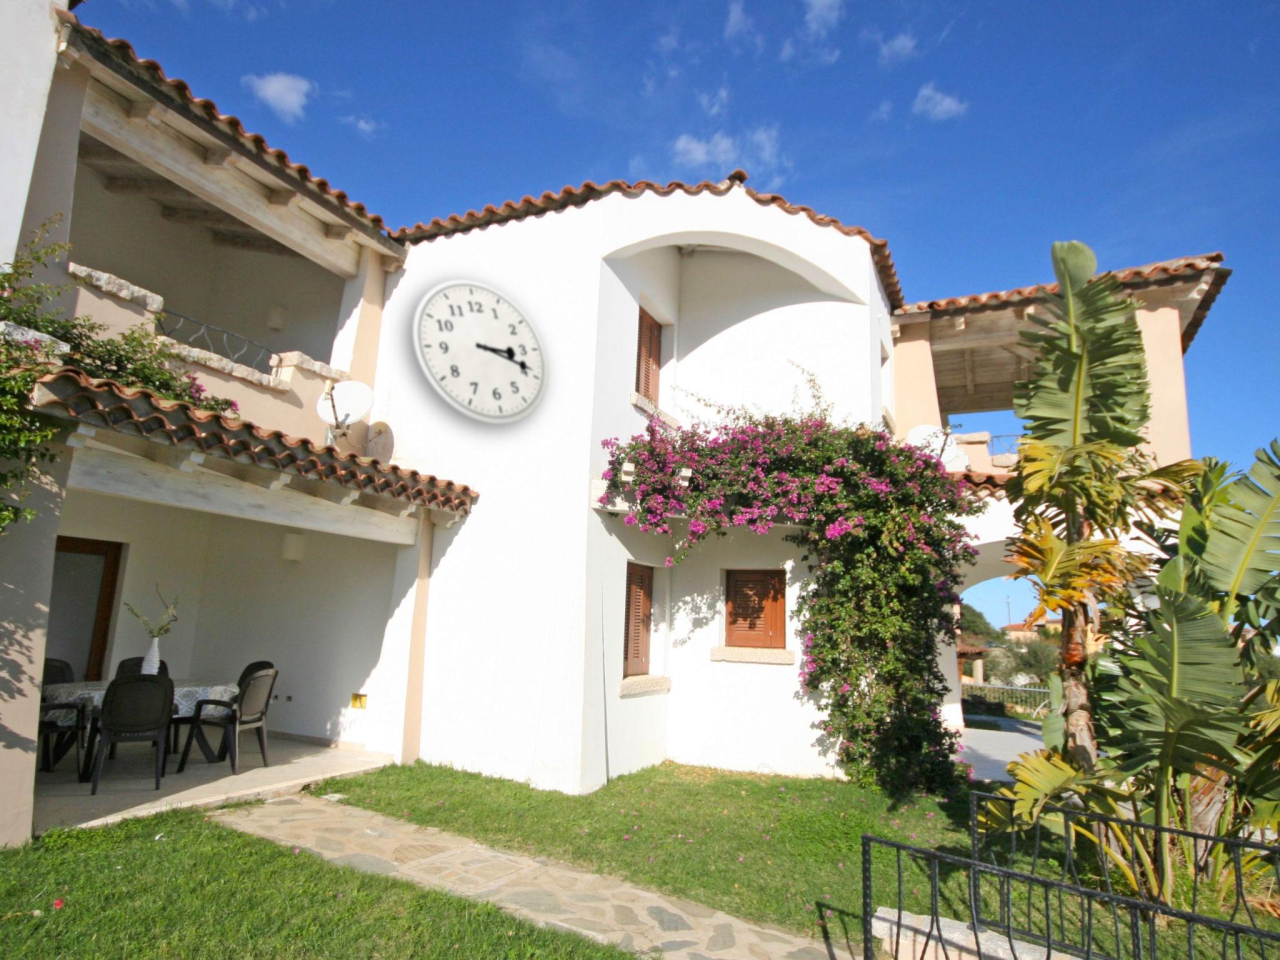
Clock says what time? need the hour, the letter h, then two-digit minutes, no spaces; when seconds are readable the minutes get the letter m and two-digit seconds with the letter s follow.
3h19
